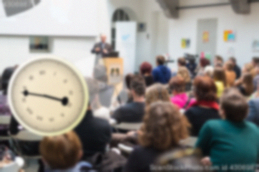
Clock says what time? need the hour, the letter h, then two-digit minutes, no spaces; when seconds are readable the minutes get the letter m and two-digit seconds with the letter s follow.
3h48
